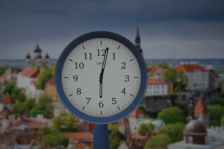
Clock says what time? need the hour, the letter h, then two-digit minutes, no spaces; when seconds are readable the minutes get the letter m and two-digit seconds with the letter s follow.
6h02
